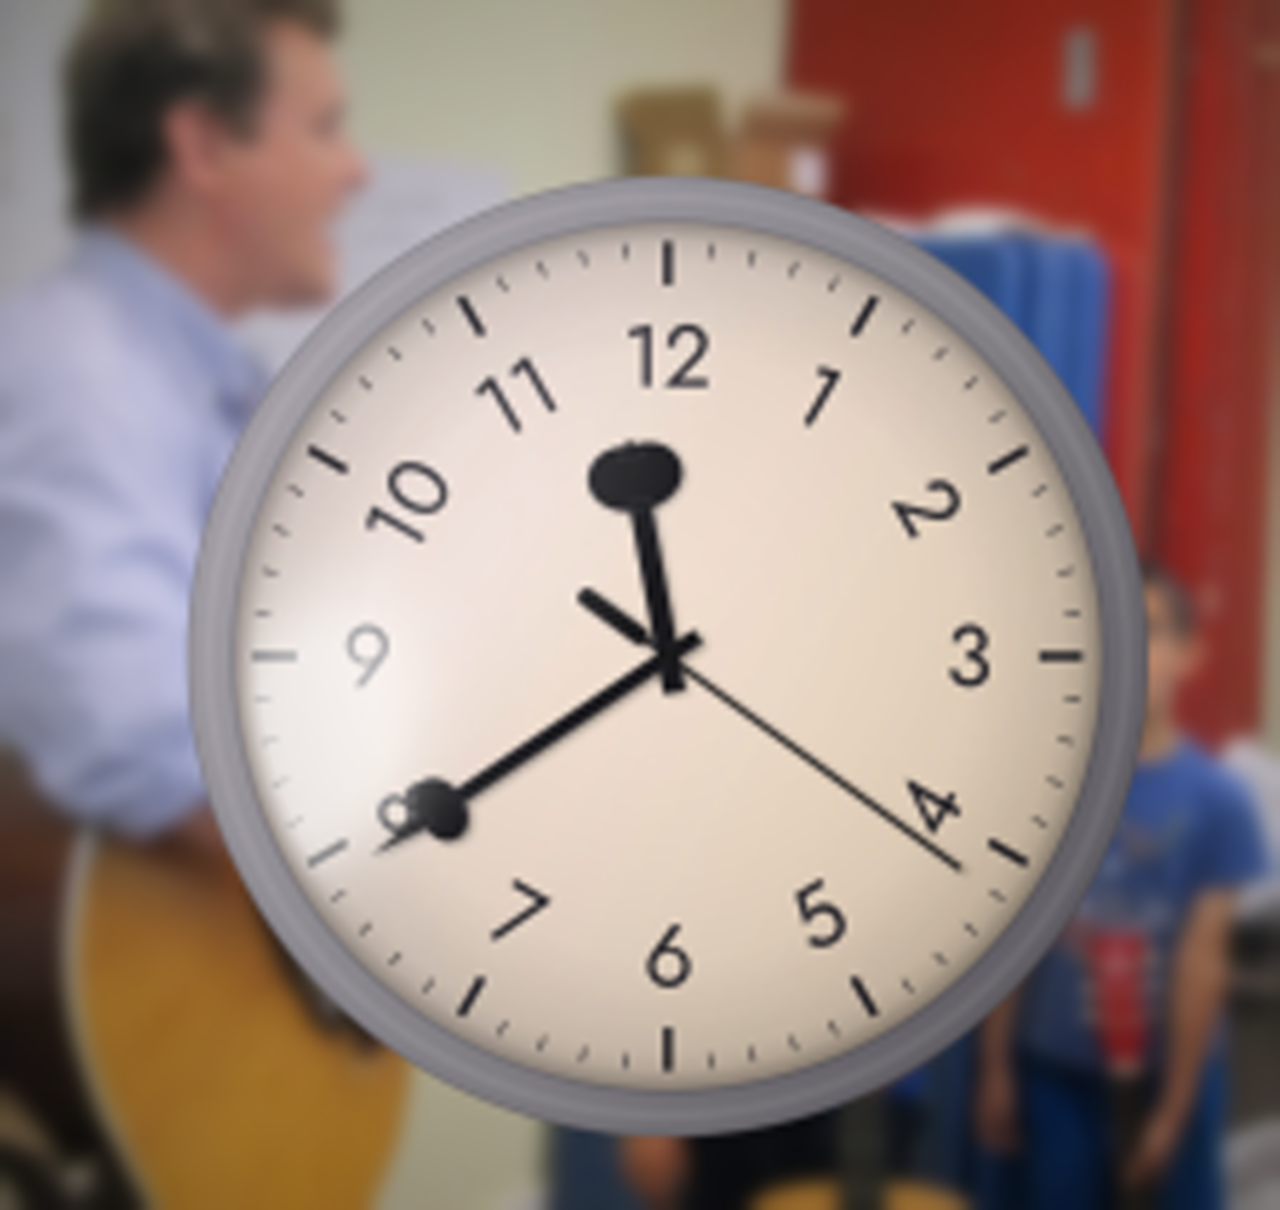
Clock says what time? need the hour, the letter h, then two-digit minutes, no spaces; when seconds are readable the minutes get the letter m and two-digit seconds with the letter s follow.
11h39m21s
